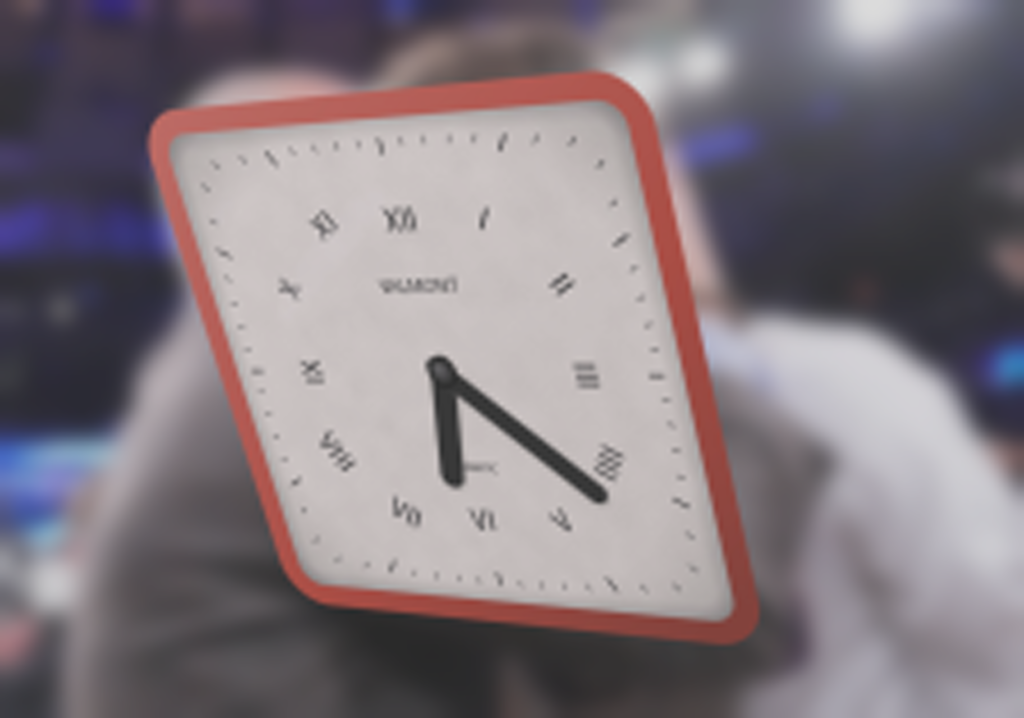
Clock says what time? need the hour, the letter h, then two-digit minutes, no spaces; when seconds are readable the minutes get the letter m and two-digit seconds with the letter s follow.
6h22
